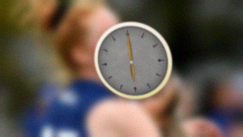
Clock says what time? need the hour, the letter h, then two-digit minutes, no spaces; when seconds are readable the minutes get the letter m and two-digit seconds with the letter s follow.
6h00
